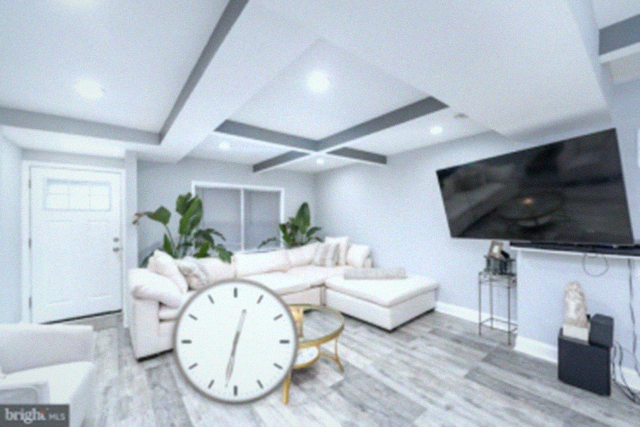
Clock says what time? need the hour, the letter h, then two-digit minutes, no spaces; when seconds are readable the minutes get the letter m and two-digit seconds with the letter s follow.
12h32
